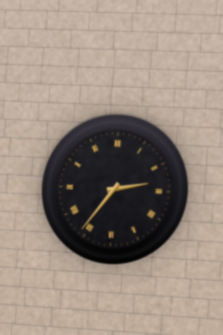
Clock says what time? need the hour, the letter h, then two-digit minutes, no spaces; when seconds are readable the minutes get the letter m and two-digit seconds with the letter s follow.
2h36
